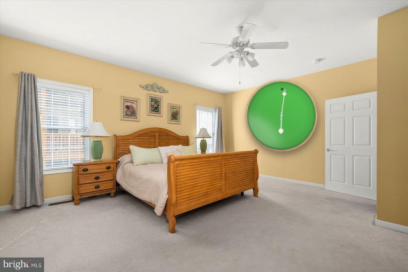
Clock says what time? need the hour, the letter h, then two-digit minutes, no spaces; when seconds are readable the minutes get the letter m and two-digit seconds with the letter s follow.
6h01
